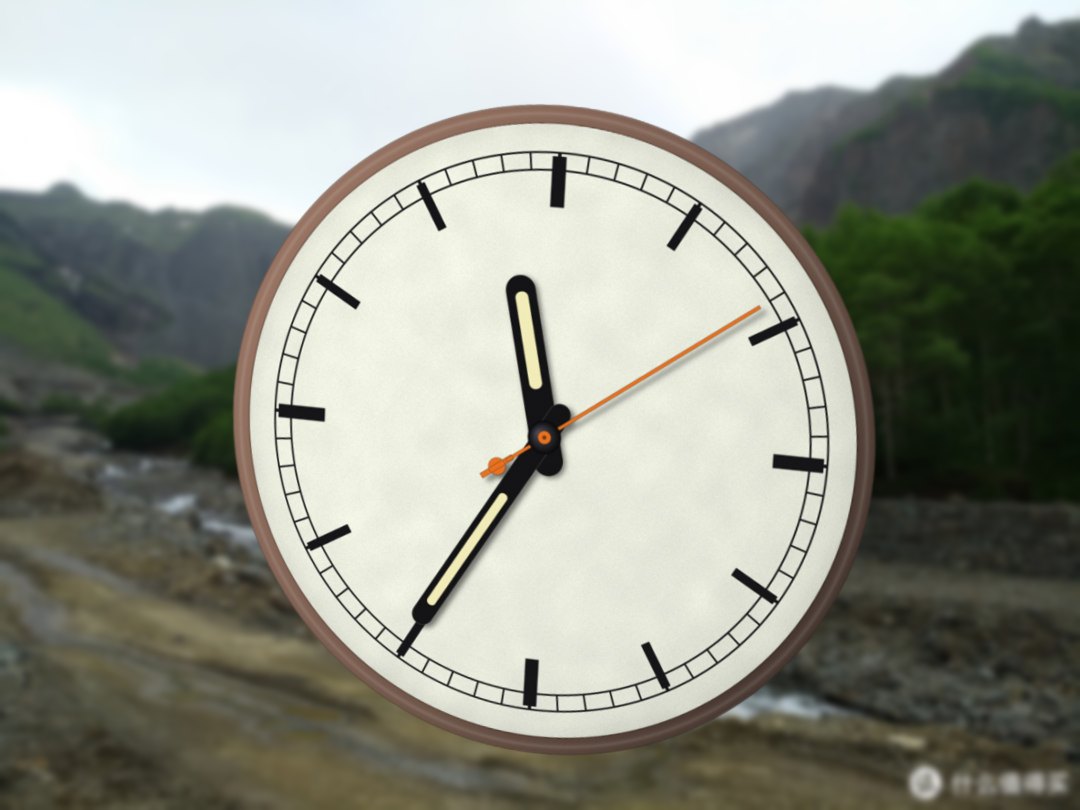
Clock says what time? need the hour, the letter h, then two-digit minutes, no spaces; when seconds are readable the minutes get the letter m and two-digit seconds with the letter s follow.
11h35m09s
